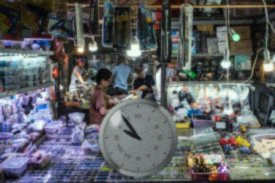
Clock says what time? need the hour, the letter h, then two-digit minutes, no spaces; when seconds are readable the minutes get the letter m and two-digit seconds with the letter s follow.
9h54
